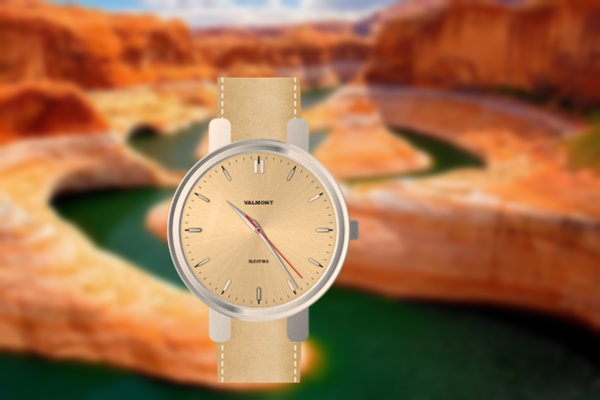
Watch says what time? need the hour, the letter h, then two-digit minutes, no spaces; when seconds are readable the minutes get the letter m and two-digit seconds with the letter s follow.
10h24m23s
